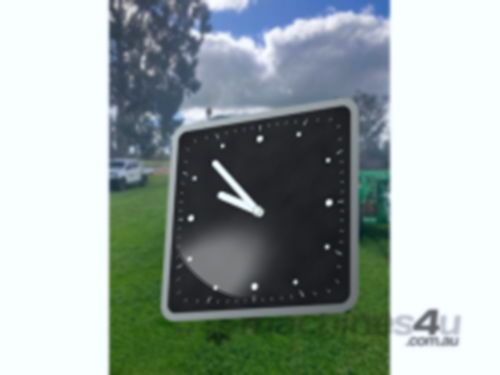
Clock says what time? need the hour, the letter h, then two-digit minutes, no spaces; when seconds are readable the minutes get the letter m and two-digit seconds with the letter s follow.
9h53
